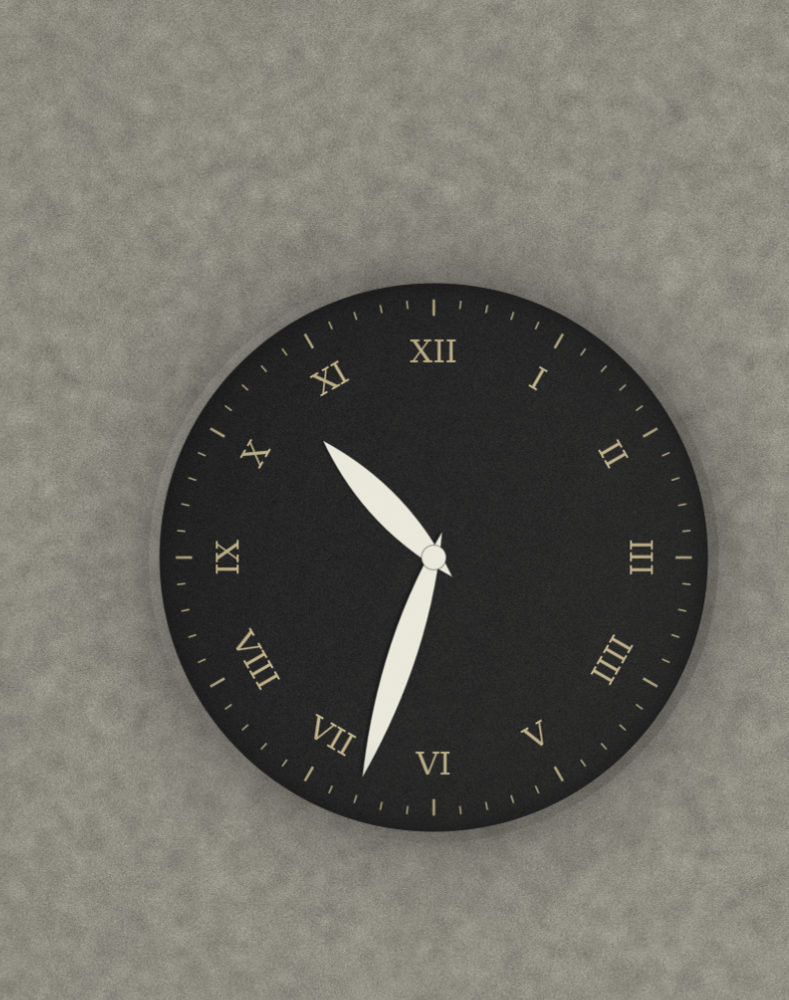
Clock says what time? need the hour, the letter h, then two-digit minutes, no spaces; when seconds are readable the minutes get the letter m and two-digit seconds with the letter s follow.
10h33
